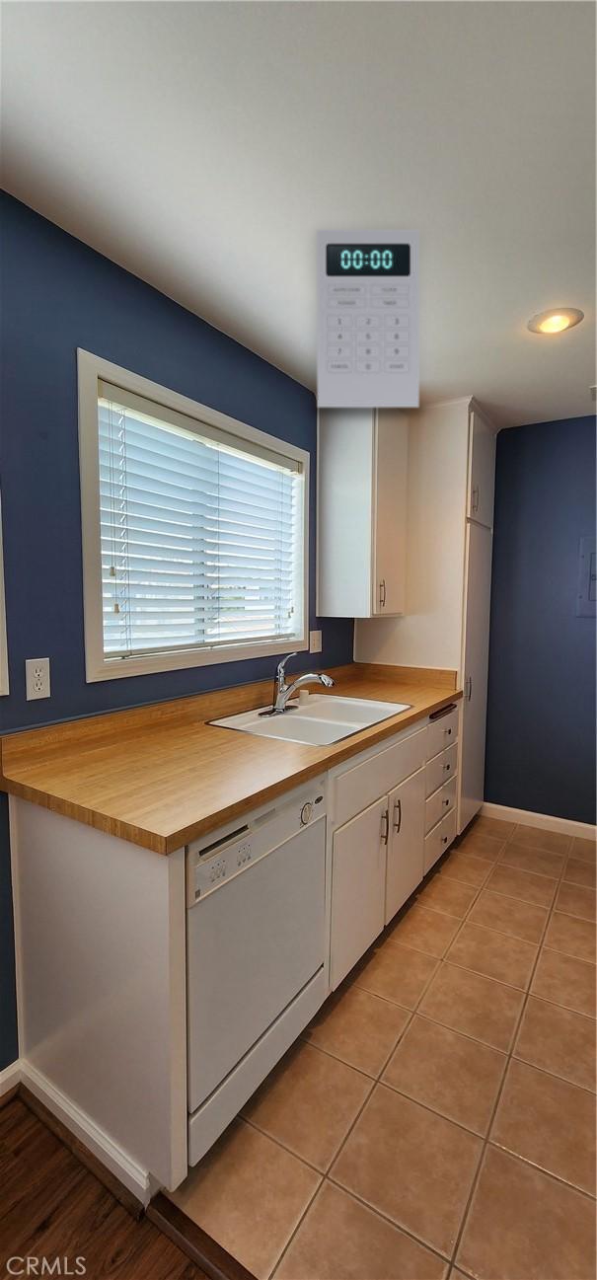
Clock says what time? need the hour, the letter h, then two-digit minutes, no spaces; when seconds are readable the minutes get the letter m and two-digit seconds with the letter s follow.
0h00
